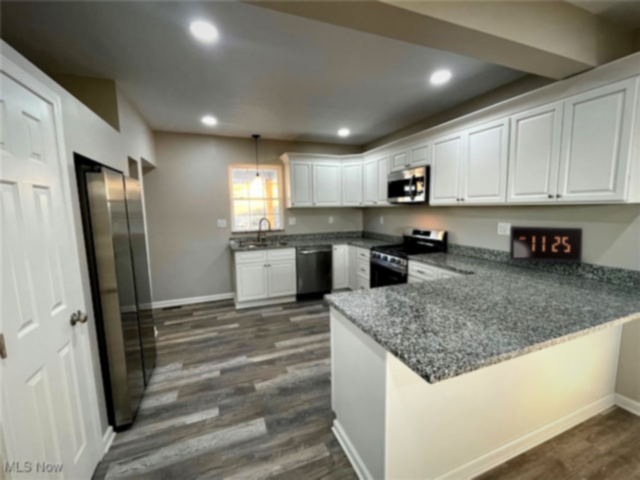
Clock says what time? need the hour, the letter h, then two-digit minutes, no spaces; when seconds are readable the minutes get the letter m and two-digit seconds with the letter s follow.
11h25
